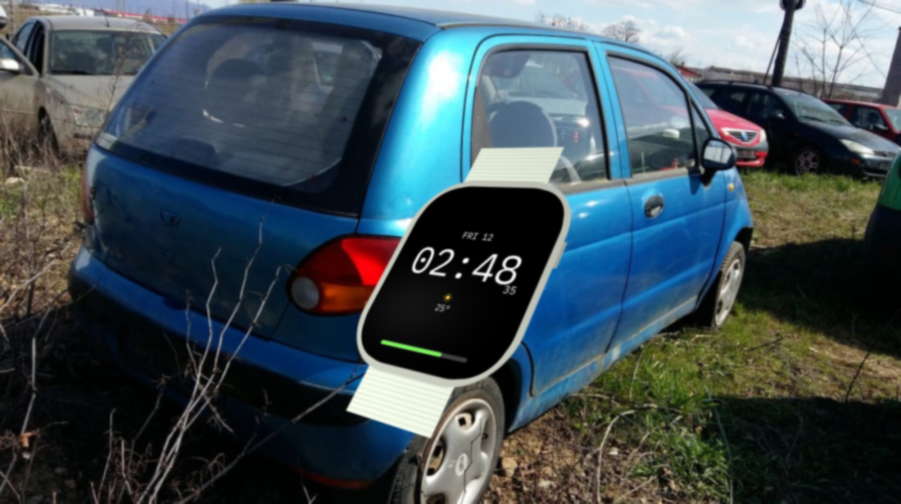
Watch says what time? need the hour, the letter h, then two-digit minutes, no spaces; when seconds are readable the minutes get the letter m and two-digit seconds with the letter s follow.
2h48m35s
